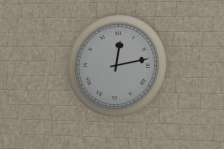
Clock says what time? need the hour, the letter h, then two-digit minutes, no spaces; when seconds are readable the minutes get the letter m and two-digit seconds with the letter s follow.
12h13
